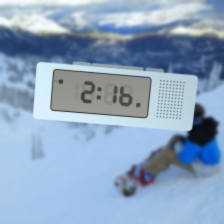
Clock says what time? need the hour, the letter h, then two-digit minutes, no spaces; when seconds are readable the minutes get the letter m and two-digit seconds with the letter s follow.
2h16
